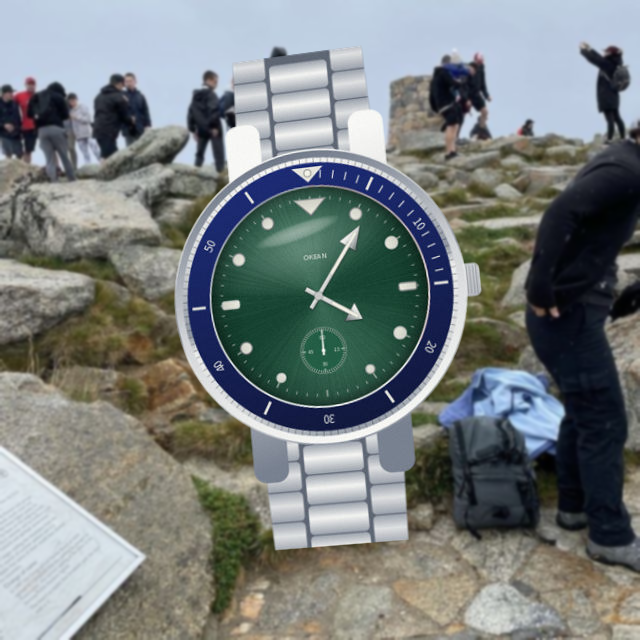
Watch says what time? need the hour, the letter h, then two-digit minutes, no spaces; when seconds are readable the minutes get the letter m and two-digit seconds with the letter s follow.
4h06
